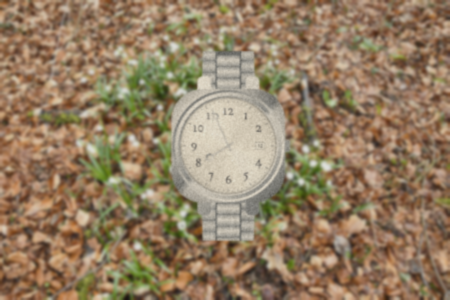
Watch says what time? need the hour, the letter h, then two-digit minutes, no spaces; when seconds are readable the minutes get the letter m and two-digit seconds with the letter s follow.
7h56
